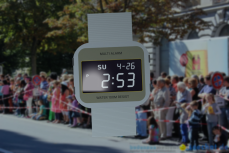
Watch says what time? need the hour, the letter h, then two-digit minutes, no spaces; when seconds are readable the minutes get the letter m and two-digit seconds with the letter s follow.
2h53
